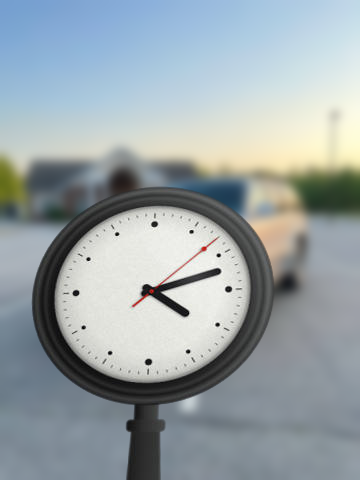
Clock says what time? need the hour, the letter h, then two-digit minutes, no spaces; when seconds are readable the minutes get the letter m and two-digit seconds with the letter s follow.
4h12m08s
